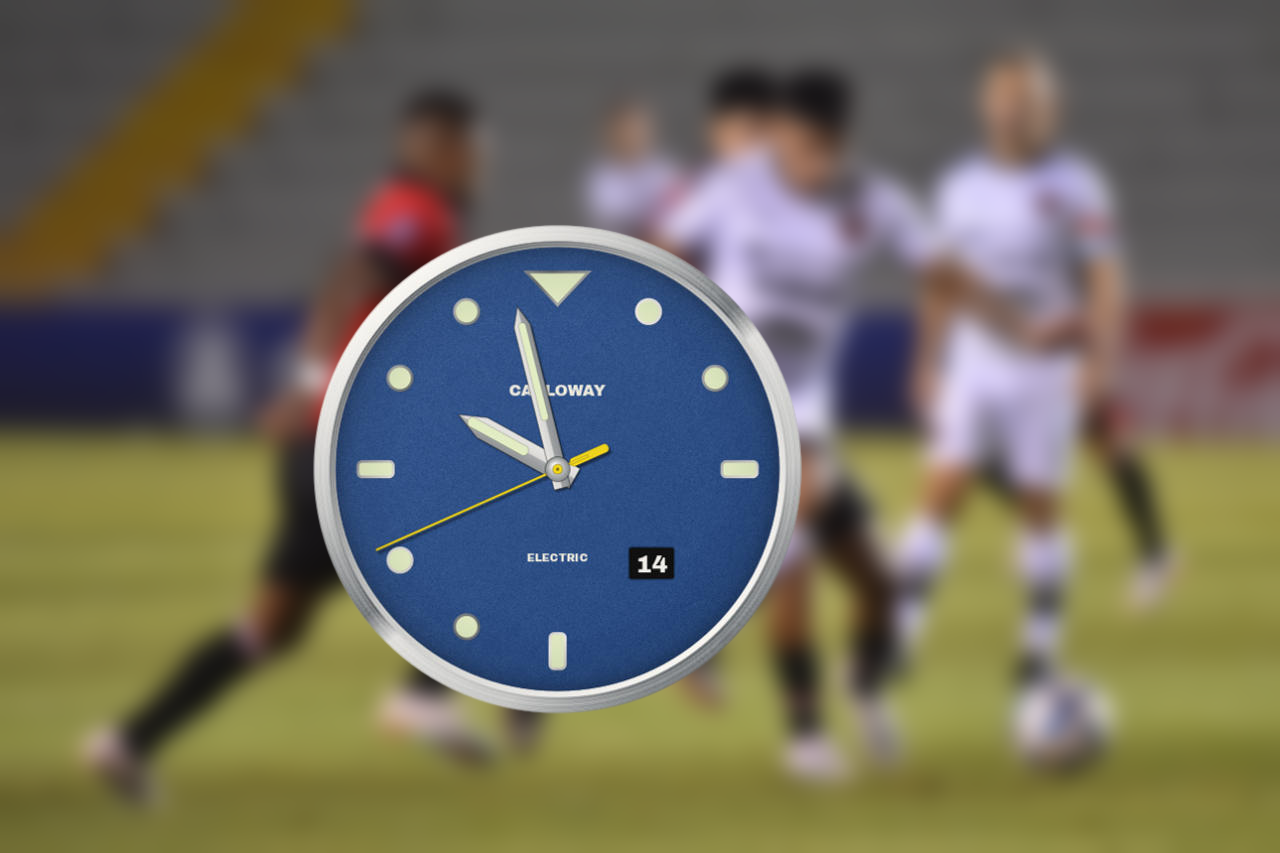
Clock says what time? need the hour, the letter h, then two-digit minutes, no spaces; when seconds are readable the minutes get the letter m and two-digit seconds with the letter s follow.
9h57m41s
